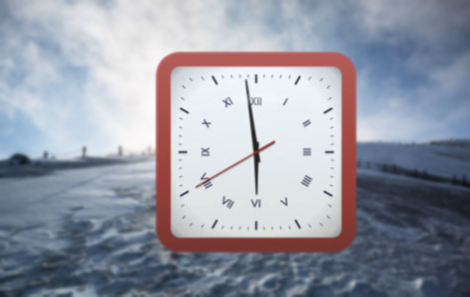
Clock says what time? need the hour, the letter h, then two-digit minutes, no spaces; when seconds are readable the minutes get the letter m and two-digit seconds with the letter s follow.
5h58m40s
